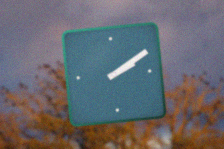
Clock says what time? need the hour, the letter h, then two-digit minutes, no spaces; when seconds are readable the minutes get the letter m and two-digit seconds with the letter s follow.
2h10
